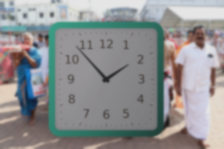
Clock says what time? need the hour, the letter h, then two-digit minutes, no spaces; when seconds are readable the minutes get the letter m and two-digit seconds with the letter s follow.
1h53
